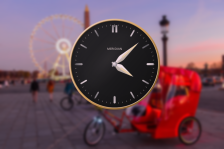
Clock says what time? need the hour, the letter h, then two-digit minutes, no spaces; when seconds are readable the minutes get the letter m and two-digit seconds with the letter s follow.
4h08
